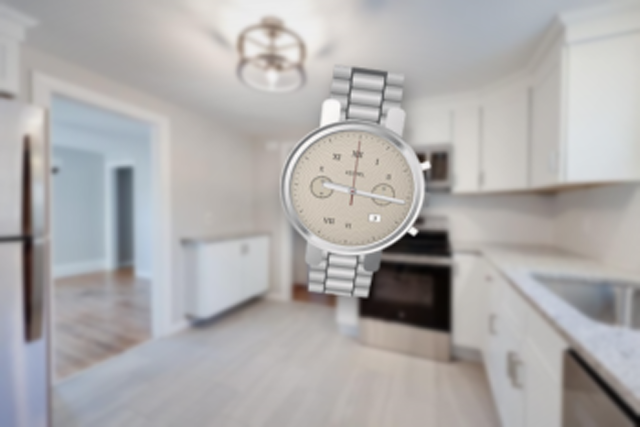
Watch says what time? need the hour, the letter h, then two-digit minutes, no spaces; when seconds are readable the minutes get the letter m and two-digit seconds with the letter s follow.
9h16
